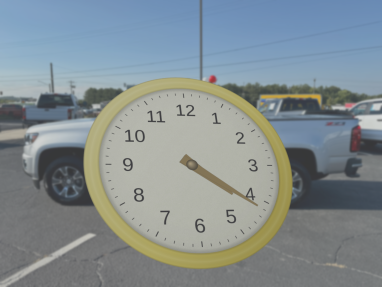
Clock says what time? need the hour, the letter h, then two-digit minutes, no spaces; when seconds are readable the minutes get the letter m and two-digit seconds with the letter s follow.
4h21
